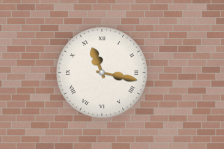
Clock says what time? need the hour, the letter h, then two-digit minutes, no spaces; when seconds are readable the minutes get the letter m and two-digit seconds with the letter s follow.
11h17
